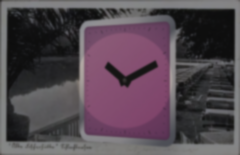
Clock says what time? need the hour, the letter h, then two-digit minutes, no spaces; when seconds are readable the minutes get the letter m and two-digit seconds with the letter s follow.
10h11
